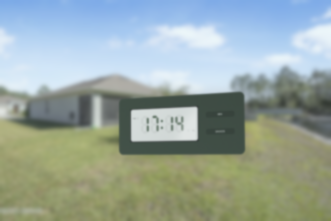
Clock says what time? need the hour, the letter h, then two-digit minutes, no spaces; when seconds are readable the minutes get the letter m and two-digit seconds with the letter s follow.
17h14
